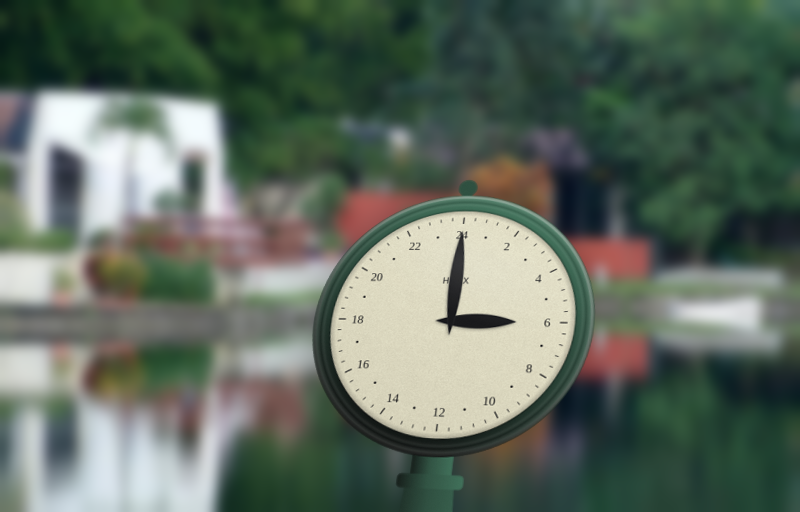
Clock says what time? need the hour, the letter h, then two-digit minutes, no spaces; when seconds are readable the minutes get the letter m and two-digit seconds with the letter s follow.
6h00
